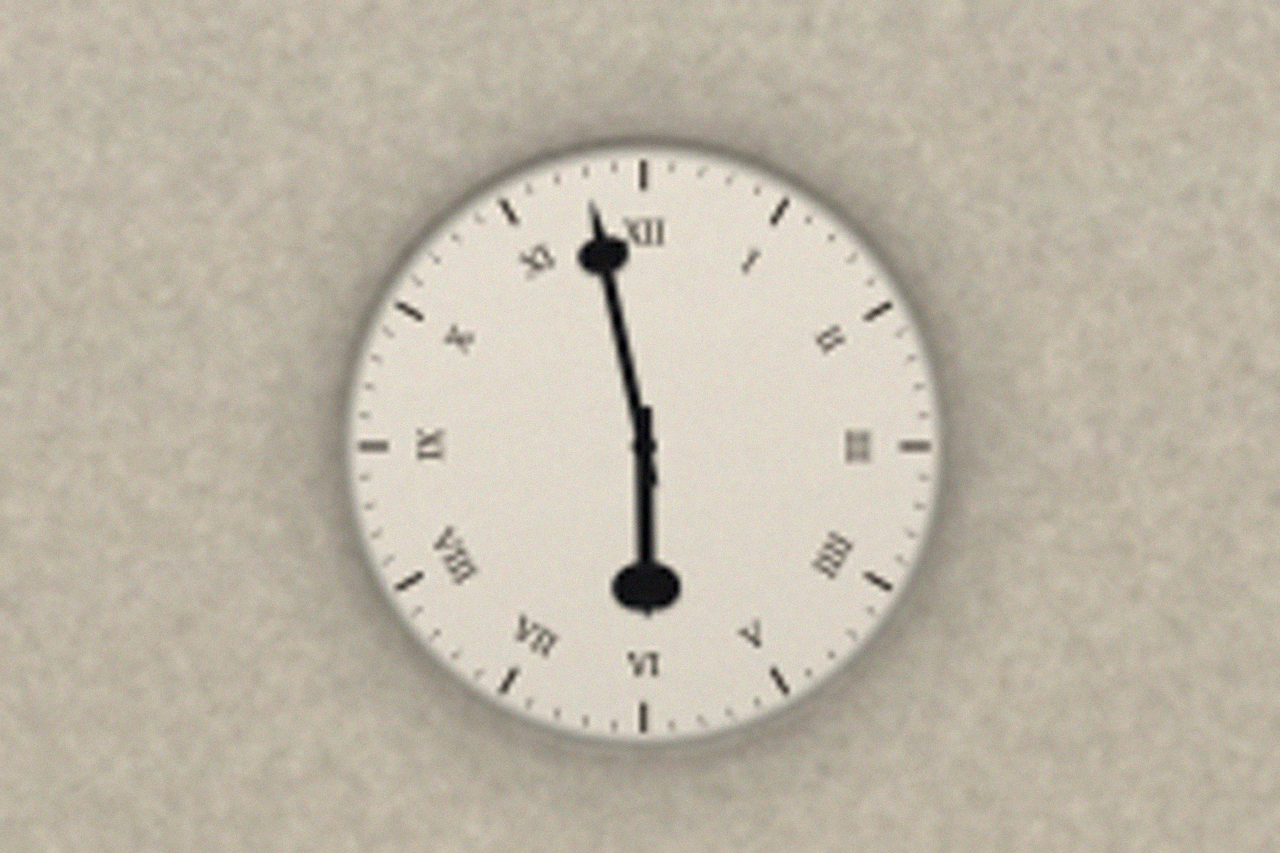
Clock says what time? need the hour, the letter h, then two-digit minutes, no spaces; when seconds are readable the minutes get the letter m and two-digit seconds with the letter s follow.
5h58
